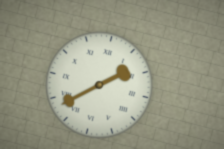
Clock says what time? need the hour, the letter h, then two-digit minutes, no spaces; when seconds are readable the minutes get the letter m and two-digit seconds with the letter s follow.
1h38
